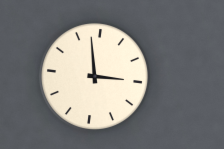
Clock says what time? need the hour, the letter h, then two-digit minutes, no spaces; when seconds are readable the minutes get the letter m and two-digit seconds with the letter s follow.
2h58
